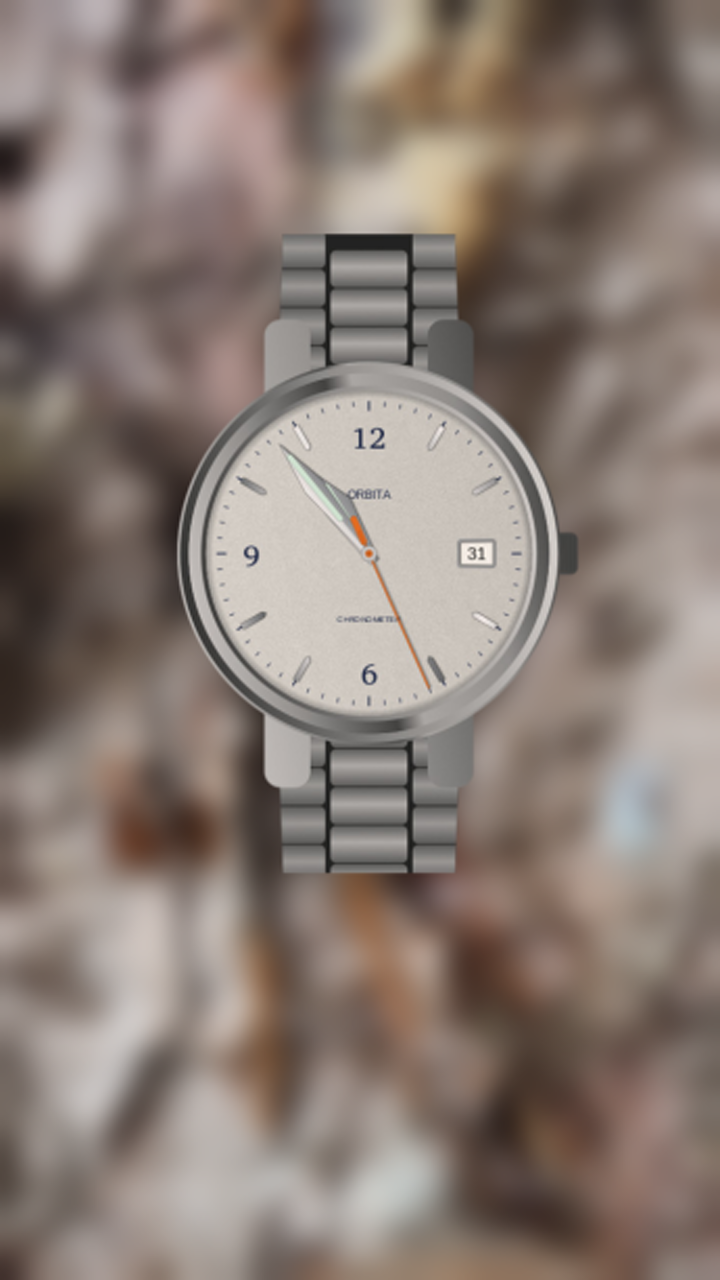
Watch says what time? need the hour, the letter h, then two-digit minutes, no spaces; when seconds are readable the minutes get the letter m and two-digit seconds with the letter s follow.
10h53m26s
